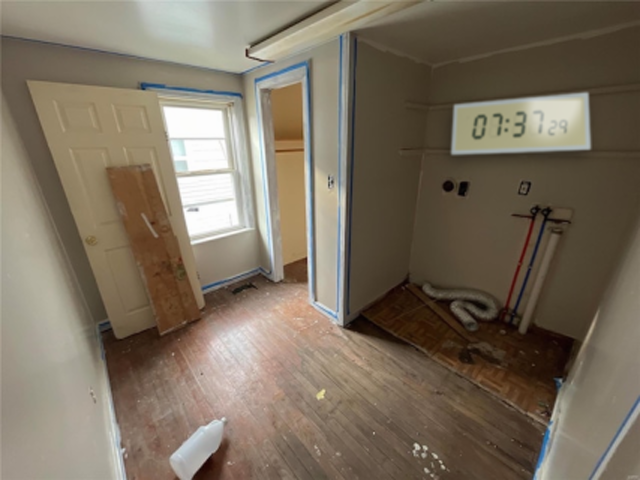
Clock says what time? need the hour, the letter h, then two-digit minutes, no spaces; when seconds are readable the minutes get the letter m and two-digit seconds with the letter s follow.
7h37m29s
